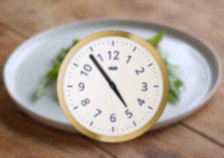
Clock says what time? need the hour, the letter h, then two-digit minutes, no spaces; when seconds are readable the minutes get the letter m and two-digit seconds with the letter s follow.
4h54
